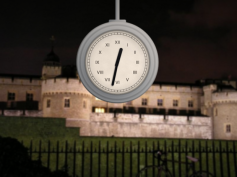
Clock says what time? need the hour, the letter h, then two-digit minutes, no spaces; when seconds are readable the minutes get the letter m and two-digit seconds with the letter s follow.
12h32
